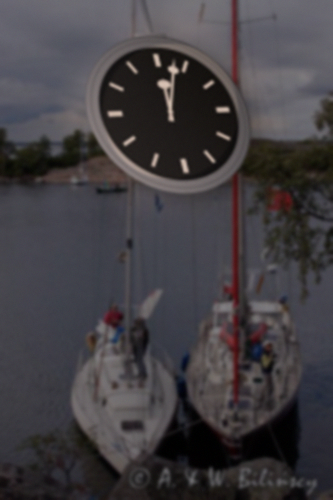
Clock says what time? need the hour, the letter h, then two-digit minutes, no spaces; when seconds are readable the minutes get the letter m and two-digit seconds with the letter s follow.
12h03
